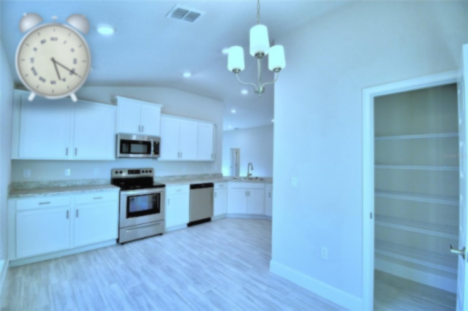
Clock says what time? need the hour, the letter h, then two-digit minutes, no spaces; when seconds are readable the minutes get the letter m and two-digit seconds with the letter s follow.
5h20
